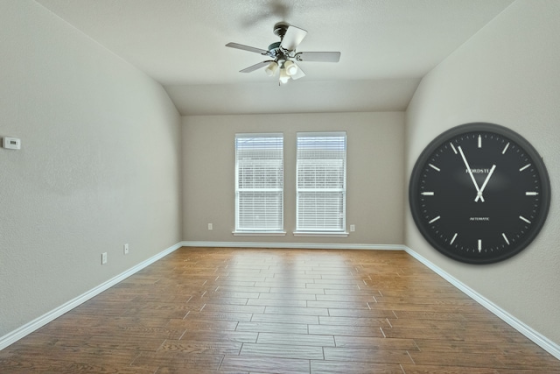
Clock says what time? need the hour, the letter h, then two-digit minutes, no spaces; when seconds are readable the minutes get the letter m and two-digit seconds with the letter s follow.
12h56
